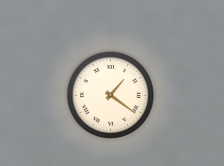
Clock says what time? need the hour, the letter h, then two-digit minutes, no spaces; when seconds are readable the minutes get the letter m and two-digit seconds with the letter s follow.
1h21
